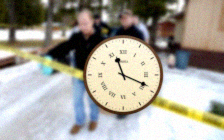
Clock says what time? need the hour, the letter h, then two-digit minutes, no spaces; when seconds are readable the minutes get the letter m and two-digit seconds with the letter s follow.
11h19
